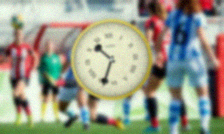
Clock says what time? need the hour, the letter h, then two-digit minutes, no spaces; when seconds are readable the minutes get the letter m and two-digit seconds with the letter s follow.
10h34
